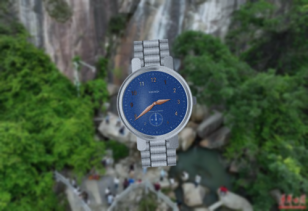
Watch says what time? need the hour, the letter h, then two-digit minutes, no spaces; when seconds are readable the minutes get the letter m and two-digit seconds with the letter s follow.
2h39
